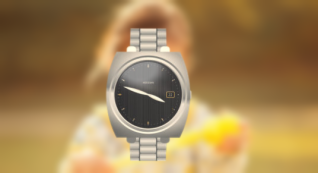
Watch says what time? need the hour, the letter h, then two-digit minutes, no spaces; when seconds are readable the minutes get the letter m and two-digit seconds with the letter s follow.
3h48
